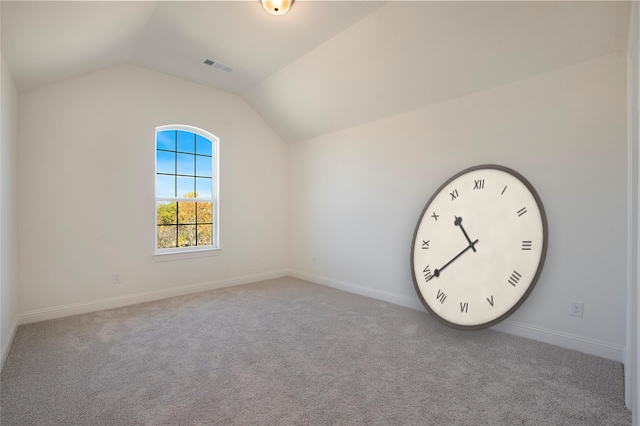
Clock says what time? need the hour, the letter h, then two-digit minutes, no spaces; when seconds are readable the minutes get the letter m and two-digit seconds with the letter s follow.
10h39
